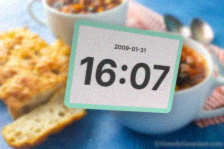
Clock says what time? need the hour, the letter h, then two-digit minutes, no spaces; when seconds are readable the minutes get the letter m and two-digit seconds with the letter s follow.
16h07
